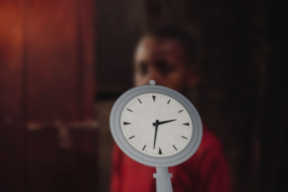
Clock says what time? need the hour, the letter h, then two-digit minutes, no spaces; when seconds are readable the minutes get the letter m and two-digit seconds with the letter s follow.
2h32
